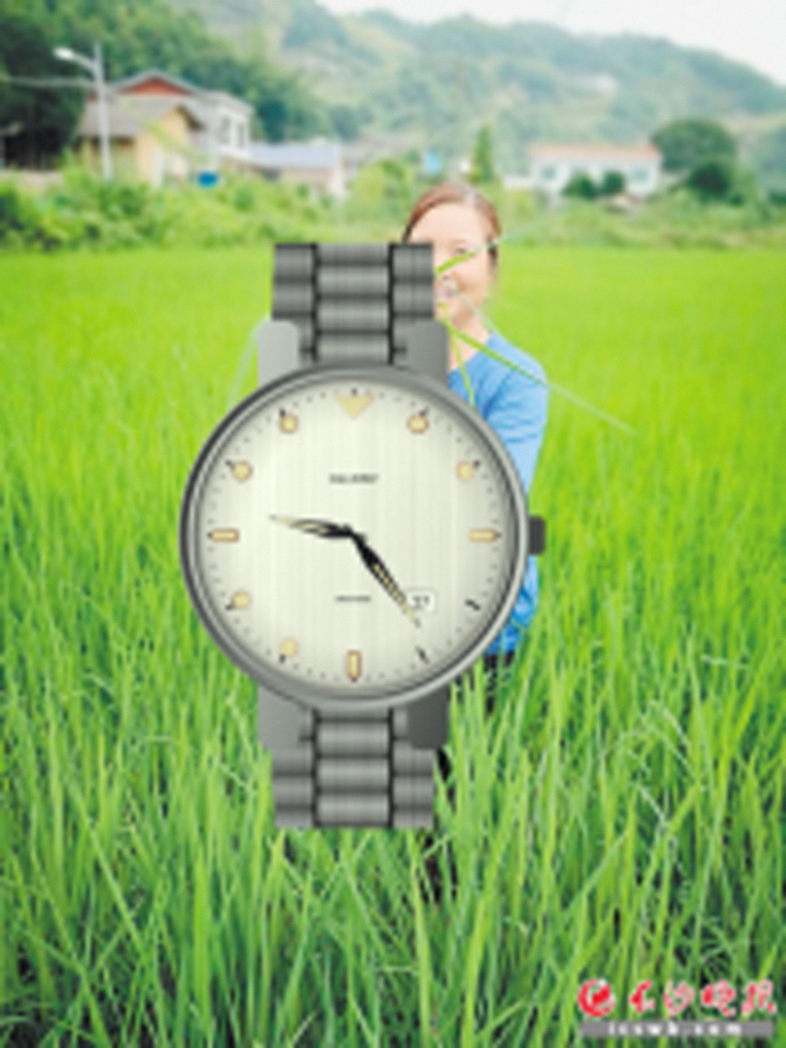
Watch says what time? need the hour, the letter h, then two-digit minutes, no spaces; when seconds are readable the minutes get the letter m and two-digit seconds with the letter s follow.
9h24
